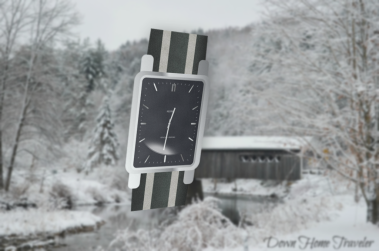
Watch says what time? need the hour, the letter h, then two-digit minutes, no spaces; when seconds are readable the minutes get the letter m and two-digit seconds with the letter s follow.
12h31
